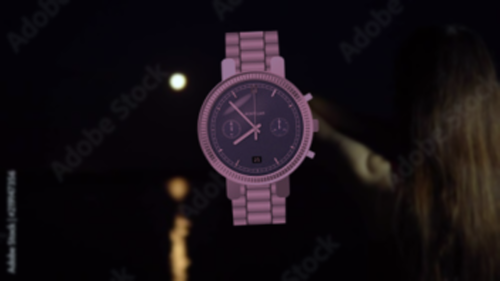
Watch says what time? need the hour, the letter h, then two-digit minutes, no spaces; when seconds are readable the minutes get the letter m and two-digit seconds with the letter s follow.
7h53
